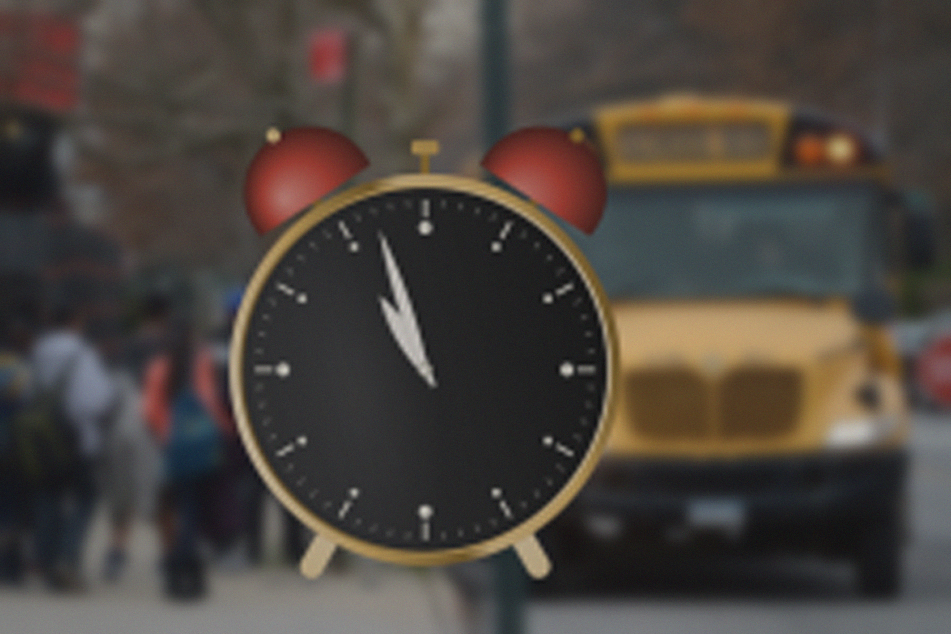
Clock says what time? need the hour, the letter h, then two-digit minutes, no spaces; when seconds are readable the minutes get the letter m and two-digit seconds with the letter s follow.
10h57
